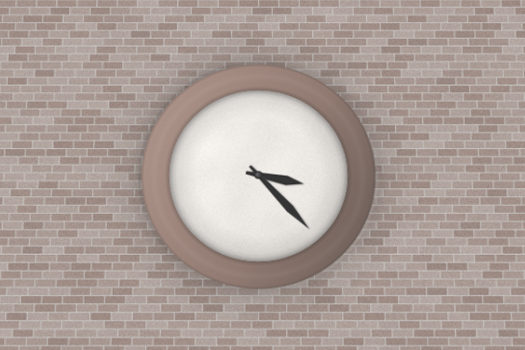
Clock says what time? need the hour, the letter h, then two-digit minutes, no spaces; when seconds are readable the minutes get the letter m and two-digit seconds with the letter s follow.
3h23
